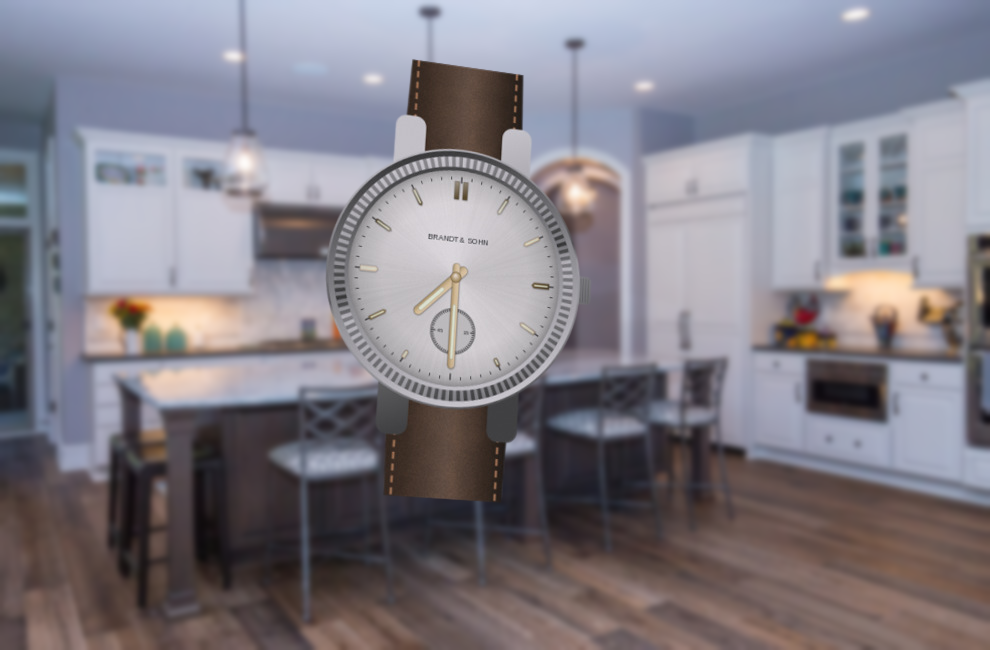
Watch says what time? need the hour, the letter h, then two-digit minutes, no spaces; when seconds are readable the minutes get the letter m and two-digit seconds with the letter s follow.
7h30
